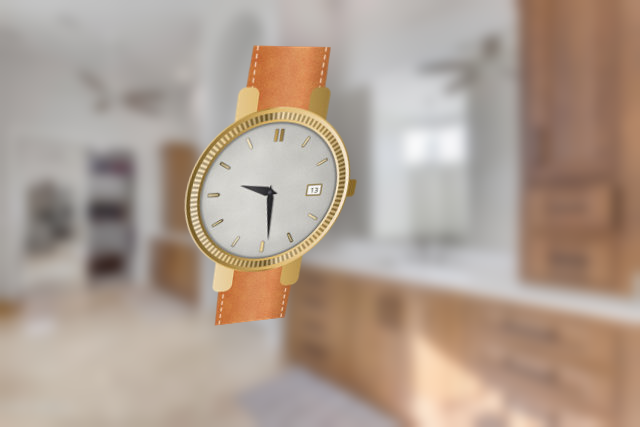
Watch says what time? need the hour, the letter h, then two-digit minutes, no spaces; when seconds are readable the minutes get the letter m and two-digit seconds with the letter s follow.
9h29
